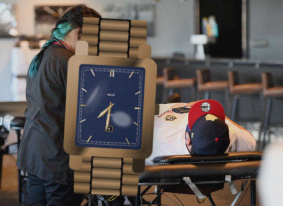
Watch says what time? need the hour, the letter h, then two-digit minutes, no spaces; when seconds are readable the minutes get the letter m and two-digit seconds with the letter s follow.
7h31
